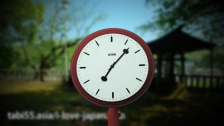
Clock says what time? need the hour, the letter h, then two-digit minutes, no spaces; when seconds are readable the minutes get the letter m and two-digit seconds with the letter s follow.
7h07
